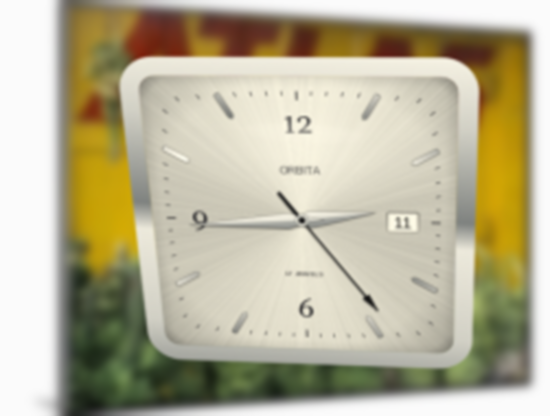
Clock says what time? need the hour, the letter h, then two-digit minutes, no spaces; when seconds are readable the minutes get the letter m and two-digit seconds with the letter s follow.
2h44m24s
